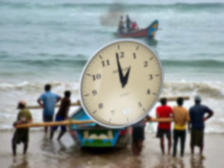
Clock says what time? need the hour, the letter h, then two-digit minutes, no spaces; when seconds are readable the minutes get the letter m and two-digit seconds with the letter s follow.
12h59
